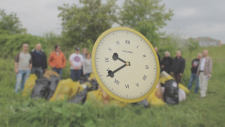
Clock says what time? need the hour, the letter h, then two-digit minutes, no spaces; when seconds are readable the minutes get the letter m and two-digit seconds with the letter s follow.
9h39
